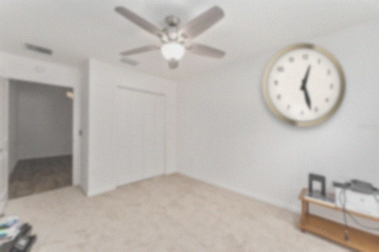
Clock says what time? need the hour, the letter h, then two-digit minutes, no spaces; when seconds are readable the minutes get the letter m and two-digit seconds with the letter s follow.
12h27
